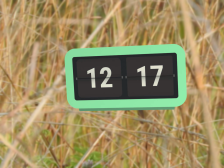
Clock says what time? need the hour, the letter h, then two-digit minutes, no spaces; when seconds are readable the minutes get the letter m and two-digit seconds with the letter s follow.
12h17
